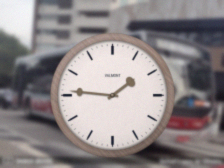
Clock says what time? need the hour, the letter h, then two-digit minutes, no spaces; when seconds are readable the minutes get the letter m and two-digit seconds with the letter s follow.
1h46
